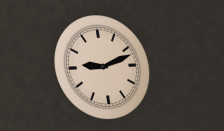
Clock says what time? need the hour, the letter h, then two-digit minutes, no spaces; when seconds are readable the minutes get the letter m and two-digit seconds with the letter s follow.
9h12
